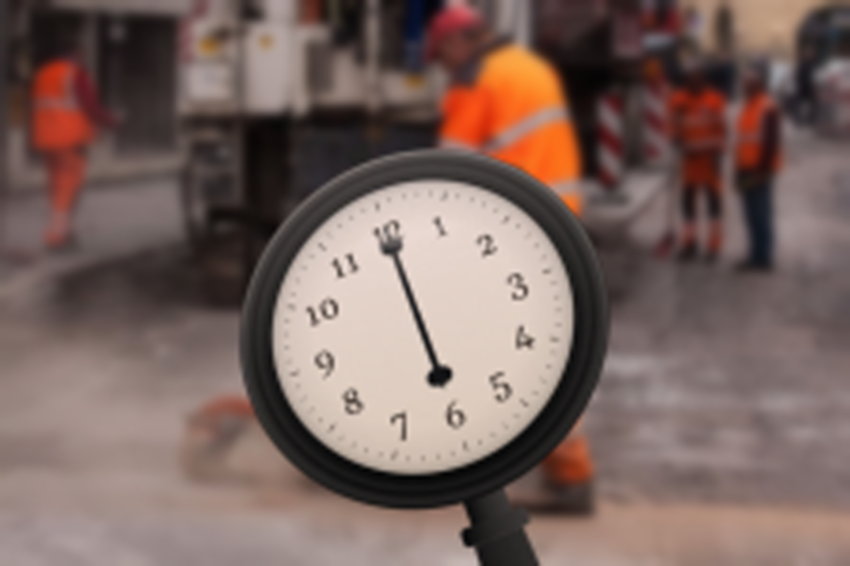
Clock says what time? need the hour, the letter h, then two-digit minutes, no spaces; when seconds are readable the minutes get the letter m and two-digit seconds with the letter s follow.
6h00
